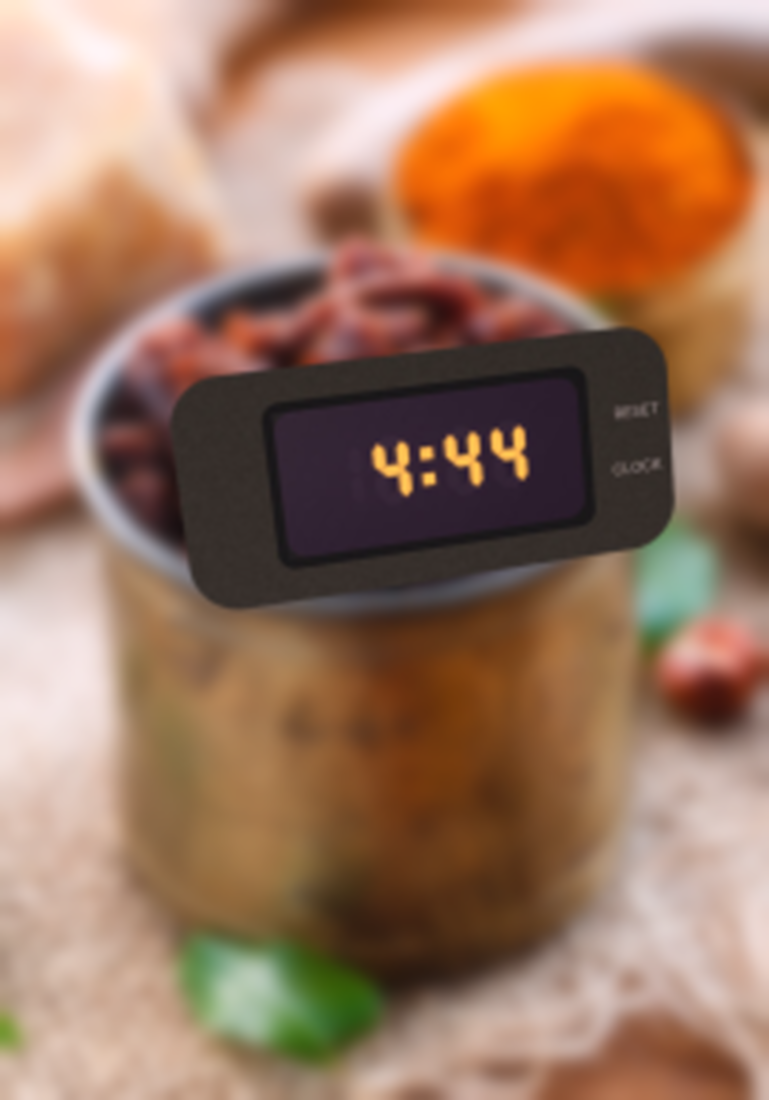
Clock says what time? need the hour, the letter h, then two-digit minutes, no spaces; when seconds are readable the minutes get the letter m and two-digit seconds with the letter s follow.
4h44
